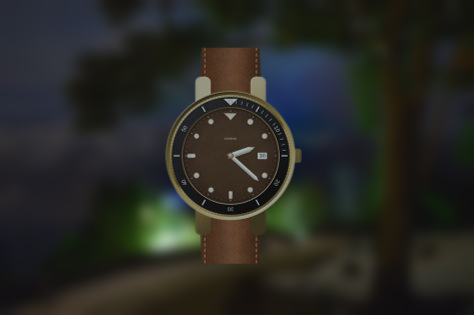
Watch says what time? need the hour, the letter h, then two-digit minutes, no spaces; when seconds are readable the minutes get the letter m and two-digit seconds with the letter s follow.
2h22
